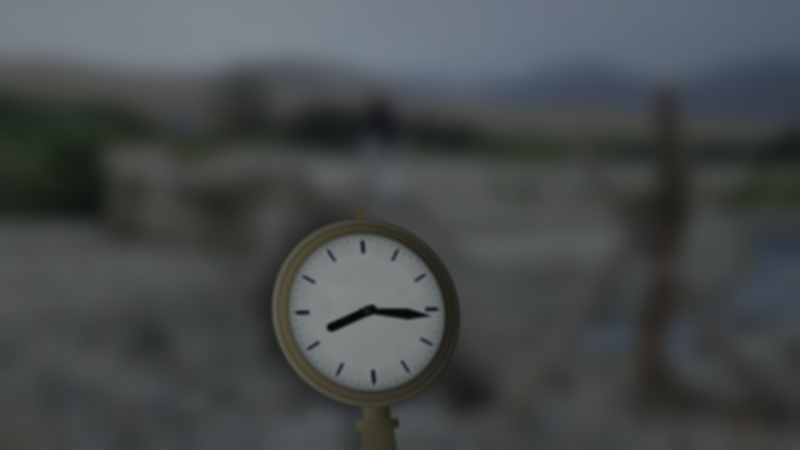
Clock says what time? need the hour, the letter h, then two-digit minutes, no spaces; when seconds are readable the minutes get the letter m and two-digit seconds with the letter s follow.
8h16
